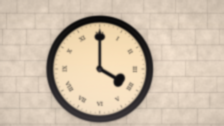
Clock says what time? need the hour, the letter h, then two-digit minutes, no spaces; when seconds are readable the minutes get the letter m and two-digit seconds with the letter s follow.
4h00
